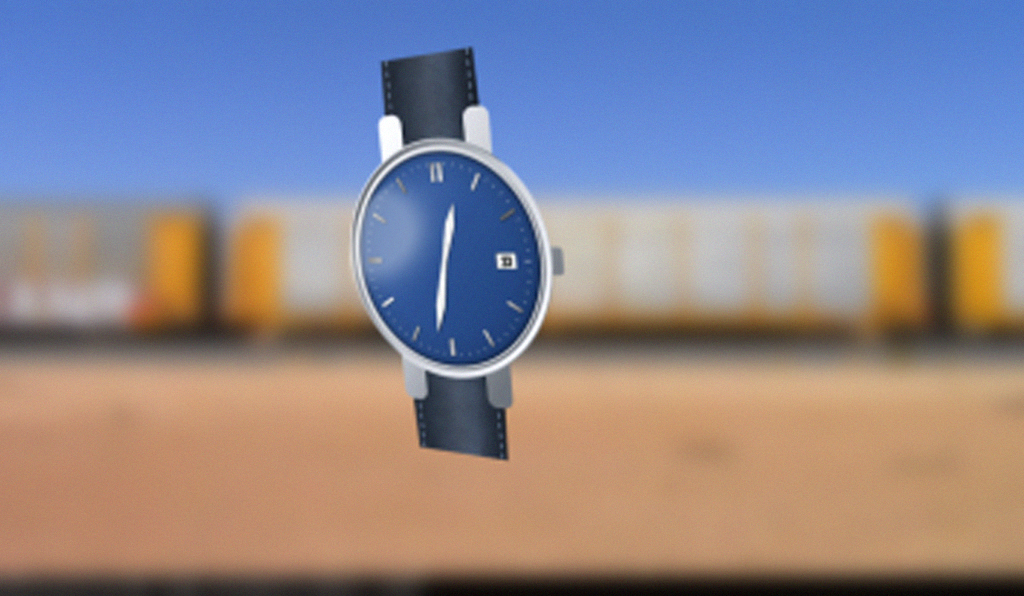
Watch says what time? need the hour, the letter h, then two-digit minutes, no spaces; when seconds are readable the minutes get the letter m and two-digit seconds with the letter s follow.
12h32
